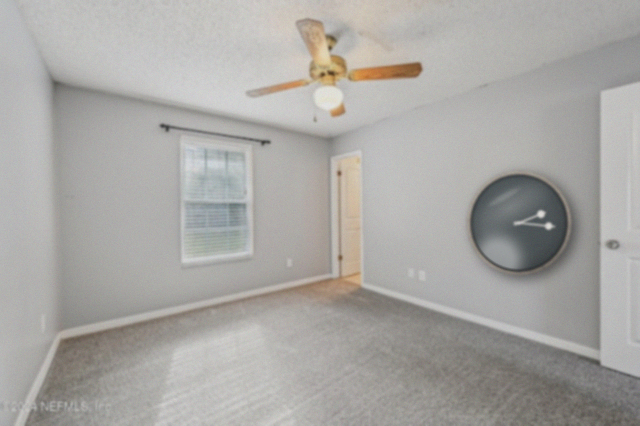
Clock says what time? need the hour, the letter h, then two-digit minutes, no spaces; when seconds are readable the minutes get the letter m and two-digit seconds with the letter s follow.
2h16
